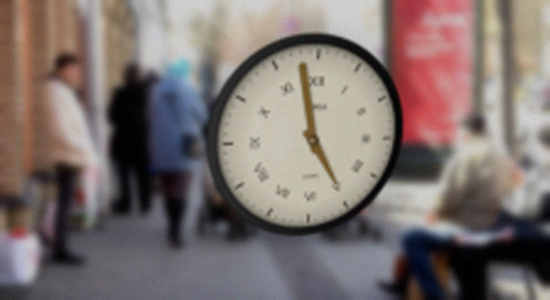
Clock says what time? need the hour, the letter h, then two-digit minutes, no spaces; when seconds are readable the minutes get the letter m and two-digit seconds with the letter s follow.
4h58
